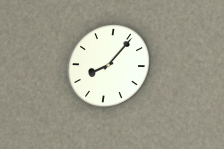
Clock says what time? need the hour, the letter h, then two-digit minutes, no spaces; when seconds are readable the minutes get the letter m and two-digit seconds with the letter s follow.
8h06
